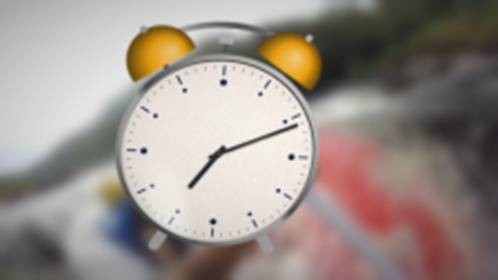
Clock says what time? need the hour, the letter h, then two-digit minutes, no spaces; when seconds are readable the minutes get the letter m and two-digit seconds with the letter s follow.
7h11
